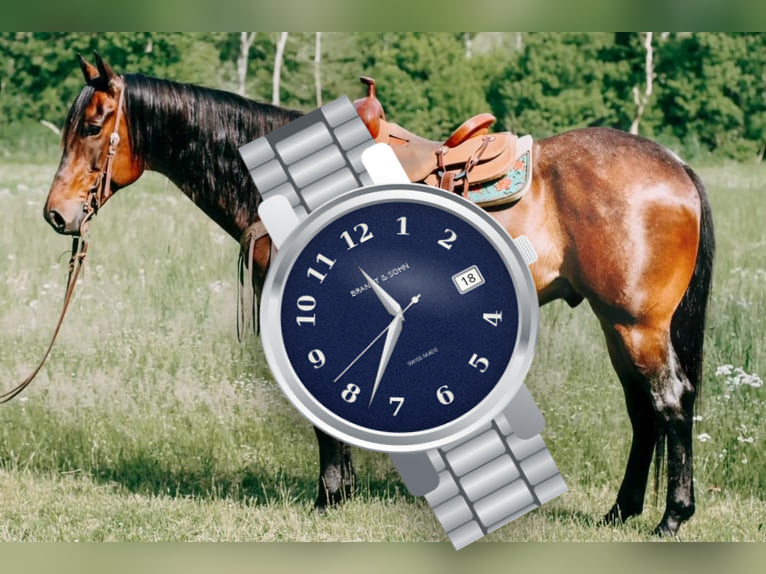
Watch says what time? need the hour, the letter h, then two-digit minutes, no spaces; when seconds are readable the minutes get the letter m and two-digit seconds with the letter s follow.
11h37m42s
